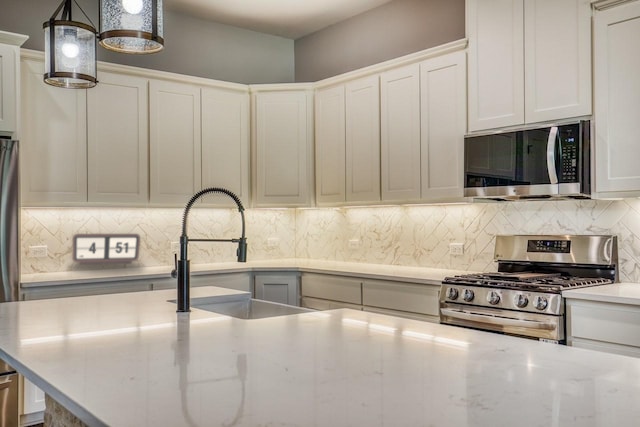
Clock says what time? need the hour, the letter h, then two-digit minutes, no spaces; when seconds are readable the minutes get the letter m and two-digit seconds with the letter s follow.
4h51
